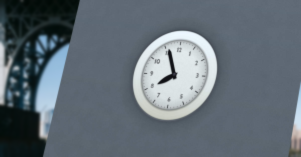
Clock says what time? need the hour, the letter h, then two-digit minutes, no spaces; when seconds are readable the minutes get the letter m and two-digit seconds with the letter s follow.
7h56
